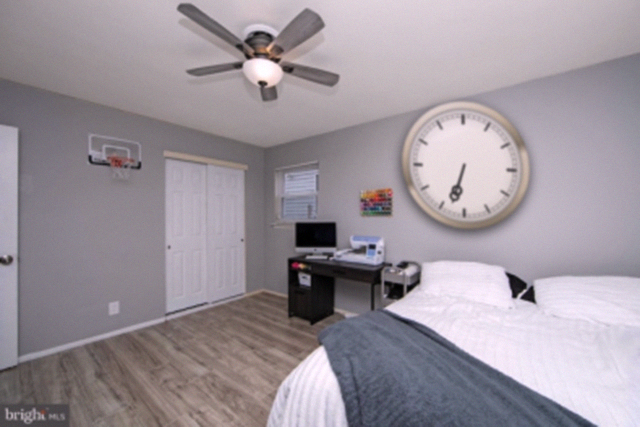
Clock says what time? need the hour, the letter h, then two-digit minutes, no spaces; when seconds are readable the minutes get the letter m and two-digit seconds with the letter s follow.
6h33
